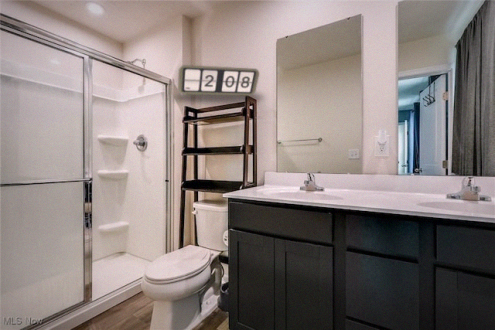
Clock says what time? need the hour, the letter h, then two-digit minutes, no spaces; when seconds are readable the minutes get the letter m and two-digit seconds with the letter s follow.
2h08
